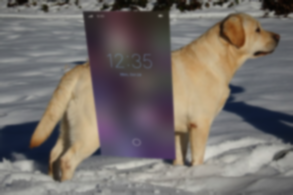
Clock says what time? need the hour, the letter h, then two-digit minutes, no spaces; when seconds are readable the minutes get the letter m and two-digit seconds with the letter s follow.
12h35
